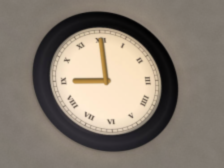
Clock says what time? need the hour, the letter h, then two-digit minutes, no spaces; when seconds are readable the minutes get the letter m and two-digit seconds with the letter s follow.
9h00
